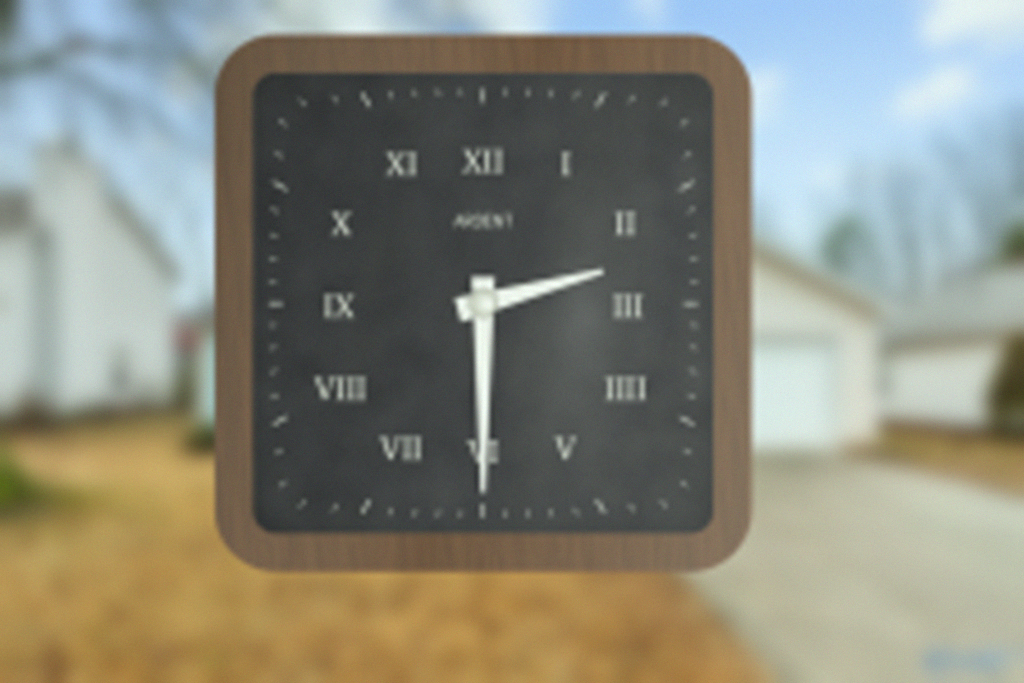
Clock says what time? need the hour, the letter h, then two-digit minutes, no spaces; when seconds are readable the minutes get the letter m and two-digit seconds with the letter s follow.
2h30
